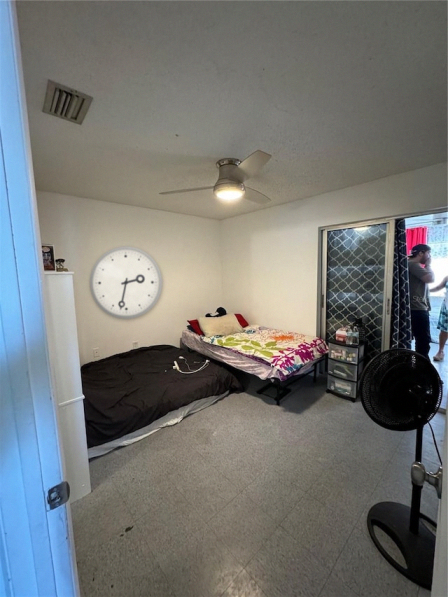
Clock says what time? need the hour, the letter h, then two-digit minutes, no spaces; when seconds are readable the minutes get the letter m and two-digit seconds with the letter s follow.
2h32
